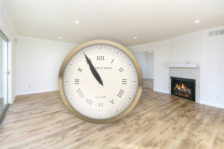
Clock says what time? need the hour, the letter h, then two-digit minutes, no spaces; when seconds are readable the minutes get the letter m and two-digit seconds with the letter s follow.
10h55
